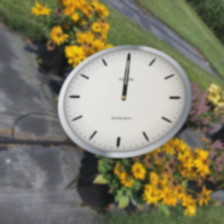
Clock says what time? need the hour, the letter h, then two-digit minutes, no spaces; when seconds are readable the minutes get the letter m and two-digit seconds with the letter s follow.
12h00
